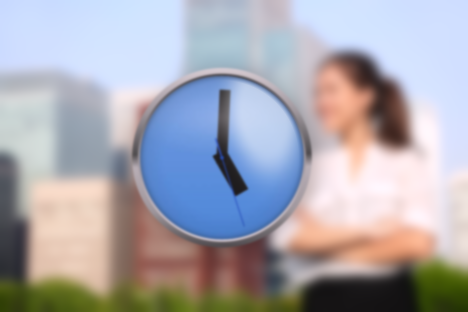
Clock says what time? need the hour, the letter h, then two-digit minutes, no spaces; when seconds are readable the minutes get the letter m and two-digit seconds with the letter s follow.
5h00m27s
